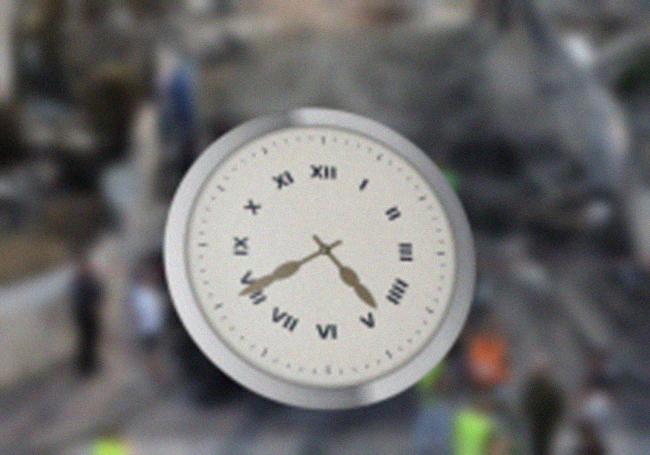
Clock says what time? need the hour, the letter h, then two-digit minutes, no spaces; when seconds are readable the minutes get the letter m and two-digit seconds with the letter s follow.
4h40
